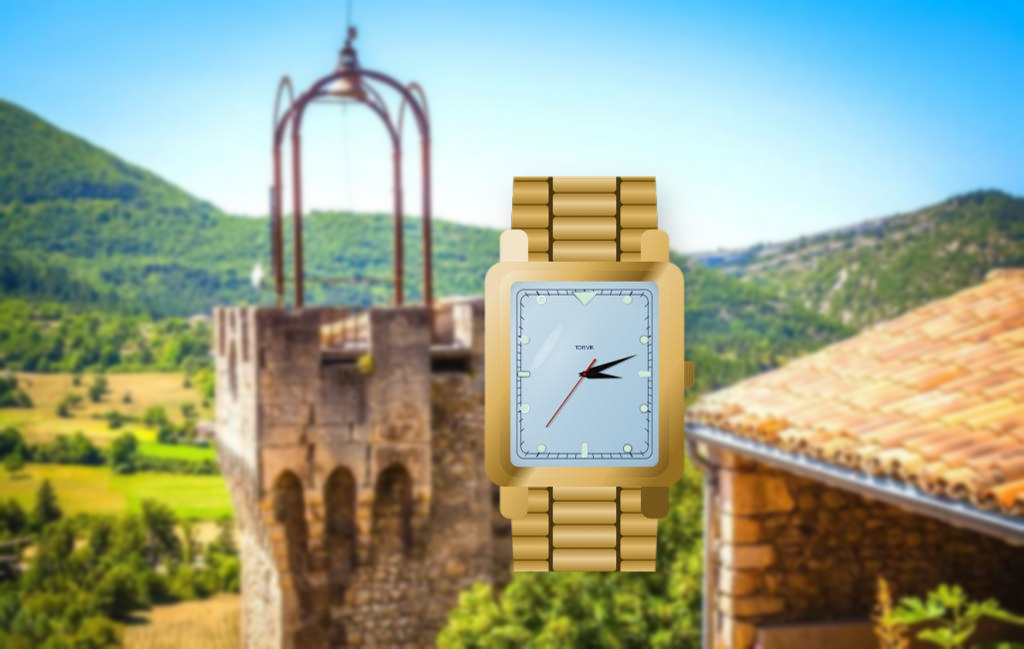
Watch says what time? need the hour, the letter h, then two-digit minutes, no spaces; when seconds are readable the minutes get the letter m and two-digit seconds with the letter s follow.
3h11m36s
